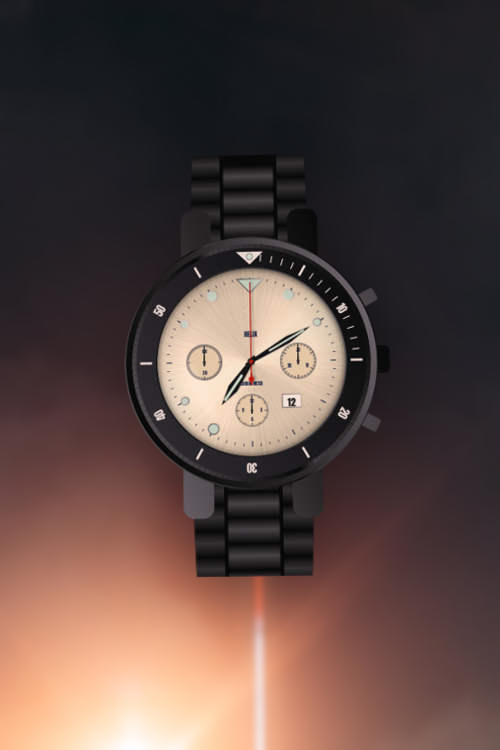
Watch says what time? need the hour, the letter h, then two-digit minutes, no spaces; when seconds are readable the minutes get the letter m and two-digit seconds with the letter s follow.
7h10
